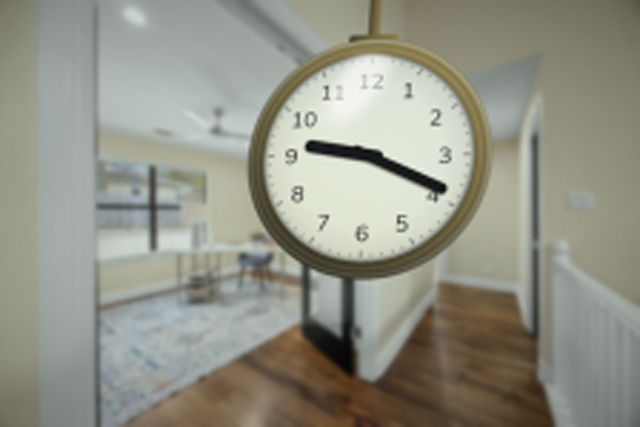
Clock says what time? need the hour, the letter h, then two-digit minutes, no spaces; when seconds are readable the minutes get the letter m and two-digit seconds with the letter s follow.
9h19
